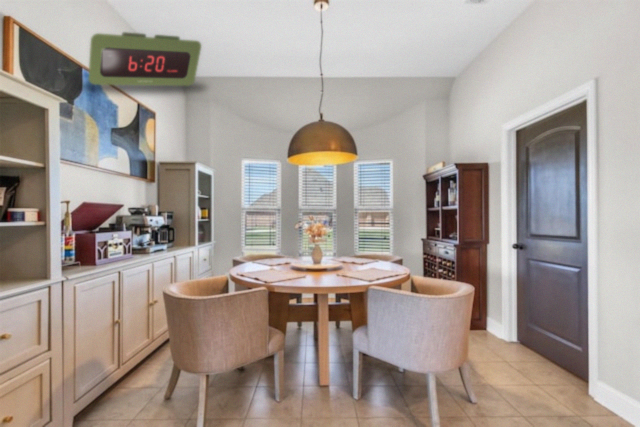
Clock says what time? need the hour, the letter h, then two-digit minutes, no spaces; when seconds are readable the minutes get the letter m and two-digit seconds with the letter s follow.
6h20
